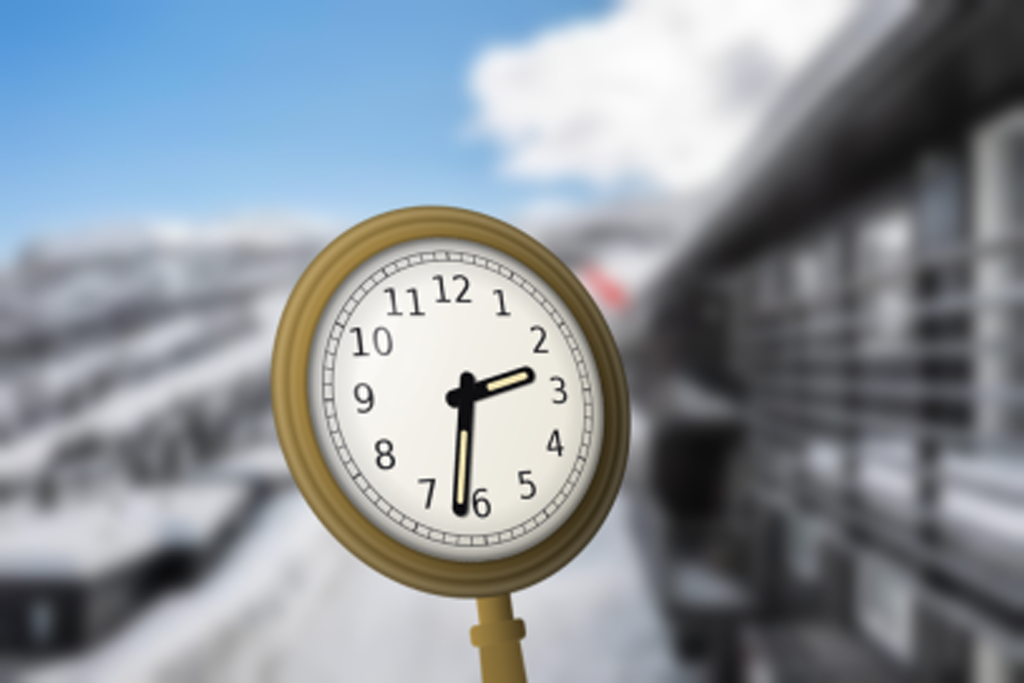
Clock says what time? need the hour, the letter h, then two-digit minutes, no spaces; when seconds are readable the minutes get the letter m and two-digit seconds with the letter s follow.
2h32
